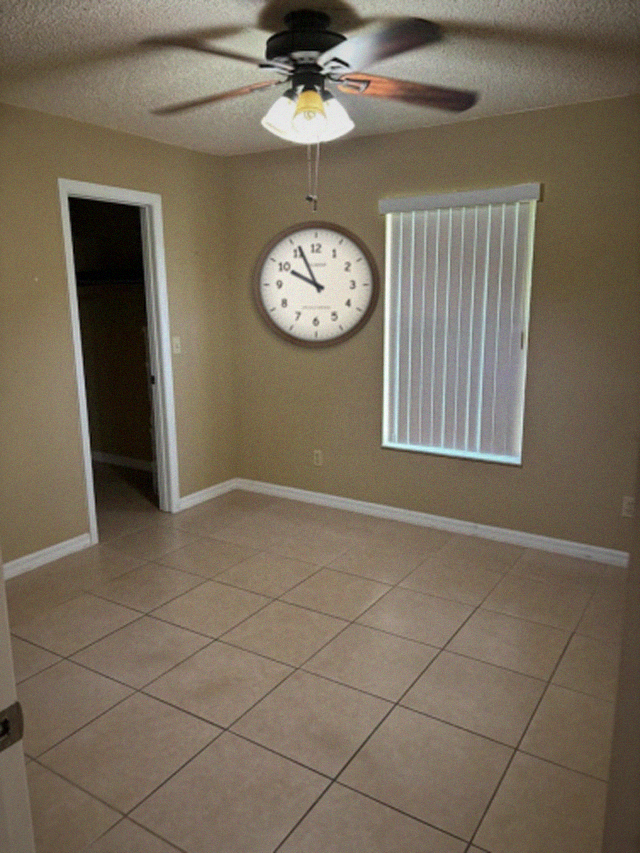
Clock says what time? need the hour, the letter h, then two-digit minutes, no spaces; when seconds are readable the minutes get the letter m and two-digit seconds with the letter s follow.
9h56
